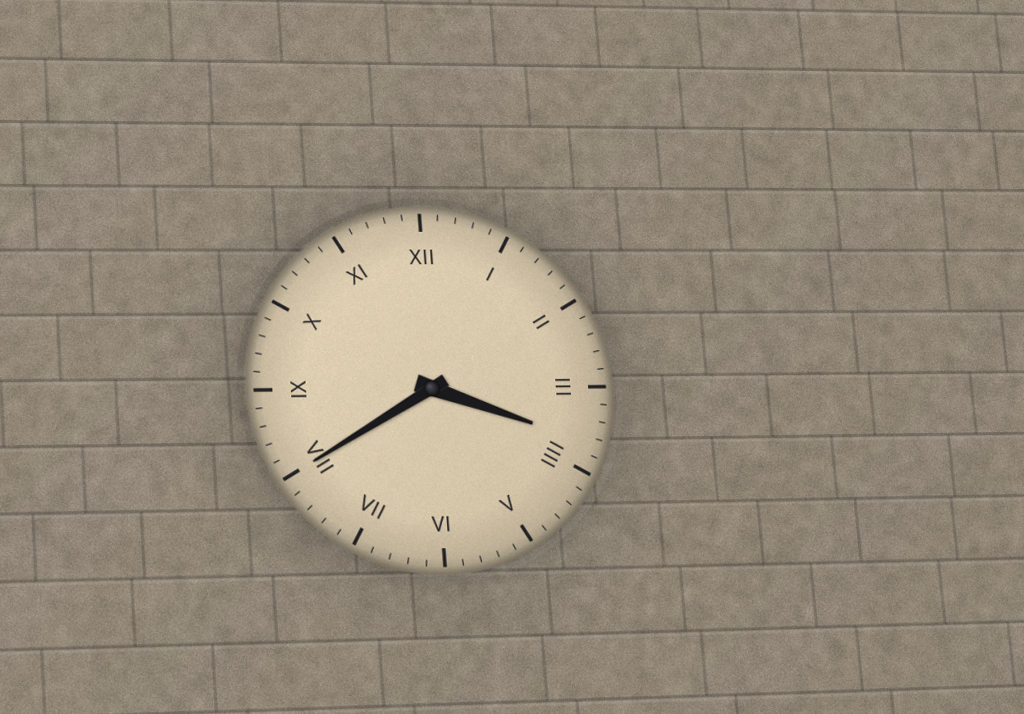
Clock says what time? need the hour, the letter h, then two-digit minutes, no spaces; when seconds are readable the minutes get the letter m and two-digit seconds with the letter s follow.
3h40
